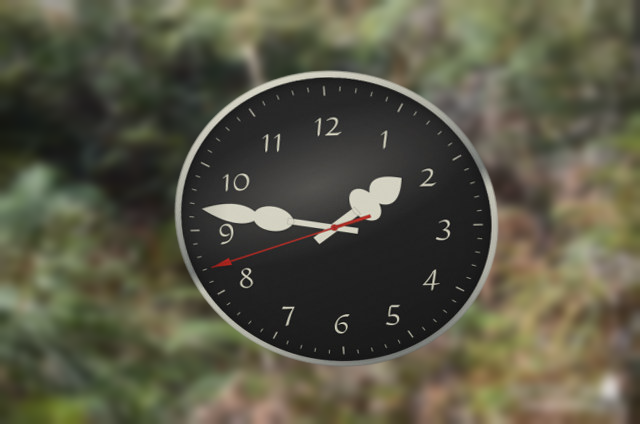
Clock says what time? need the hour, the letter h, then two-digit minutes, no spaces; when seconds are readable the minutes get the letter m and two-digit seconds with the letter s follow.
1h46m42s
